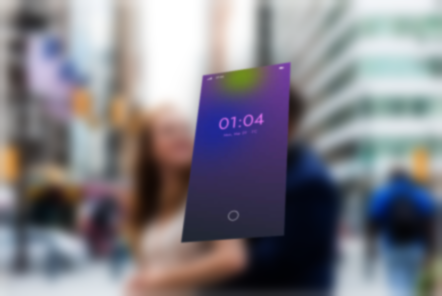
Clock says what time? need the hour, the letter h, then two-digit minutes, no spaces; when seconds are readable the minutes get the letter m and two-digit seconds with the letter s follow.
1h04
